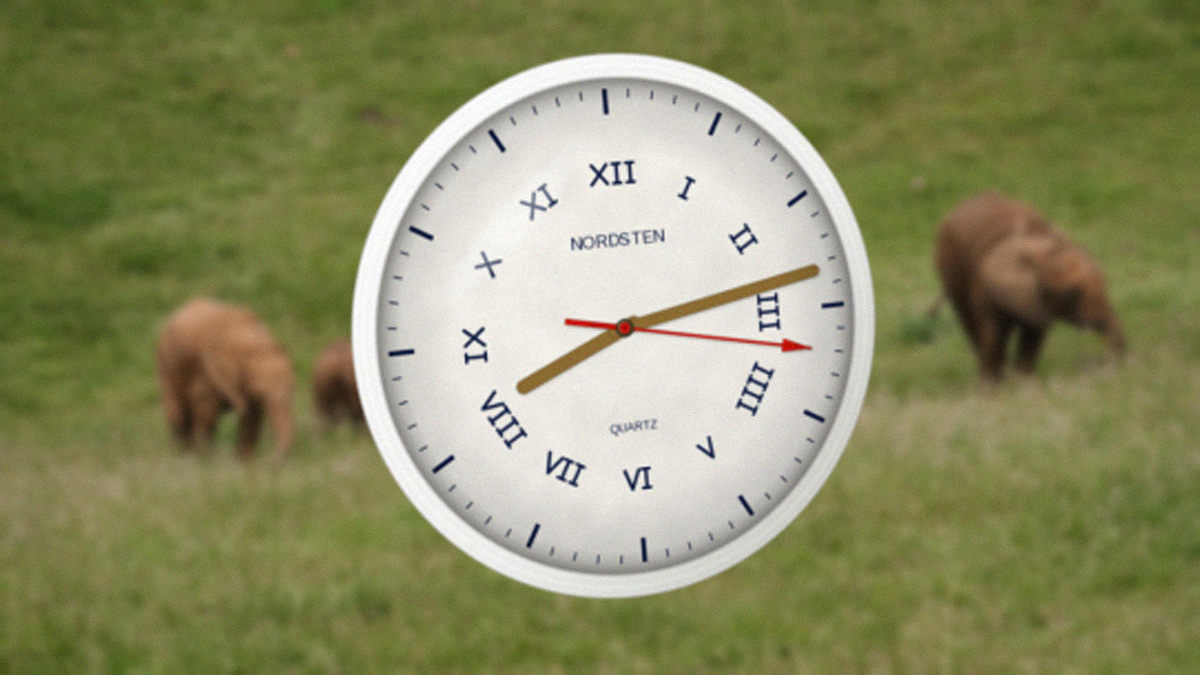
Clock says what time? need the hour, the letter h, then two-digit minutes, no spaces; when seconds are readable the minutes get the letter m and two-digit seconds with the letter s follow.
8h13m17s
